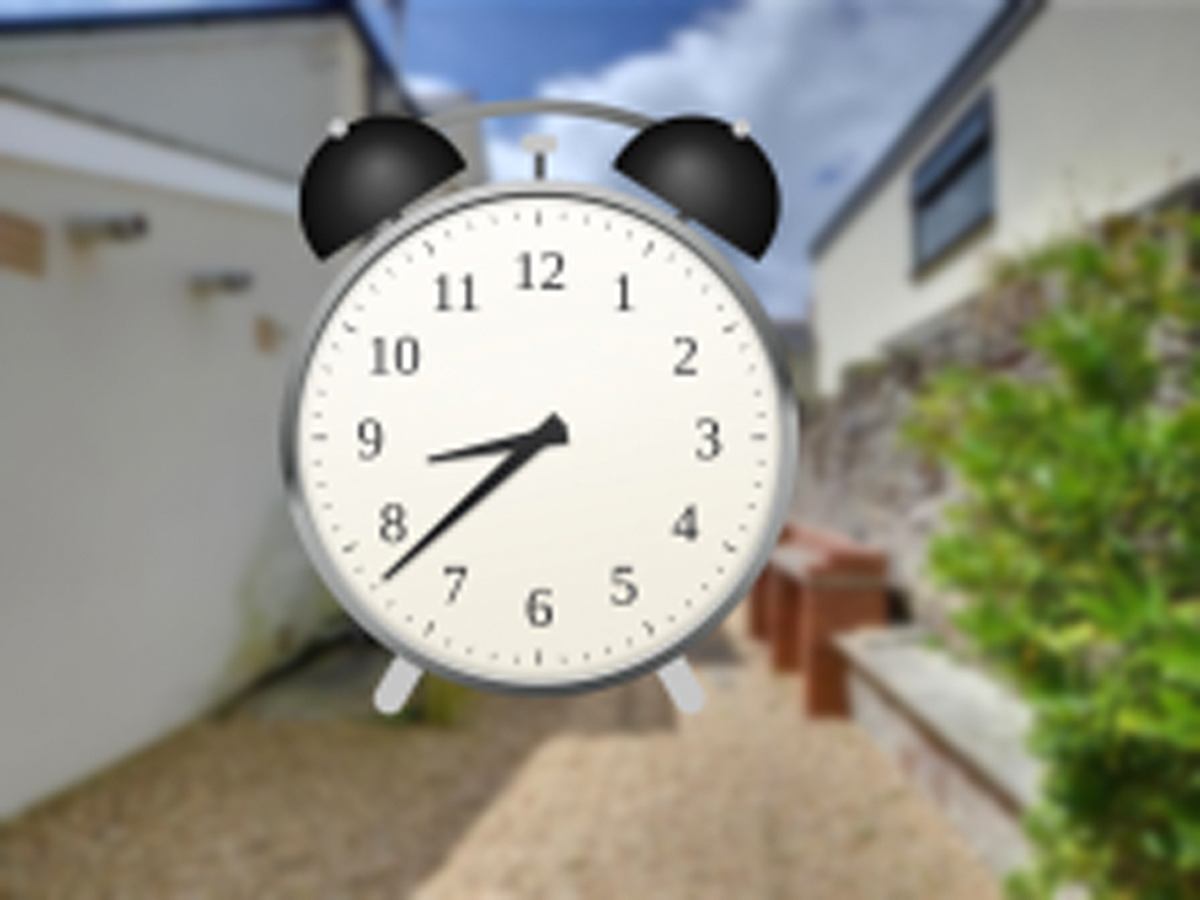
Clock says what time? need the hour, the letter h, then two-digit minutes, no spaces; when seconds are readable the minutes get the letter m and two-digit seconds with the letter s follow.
8h38
